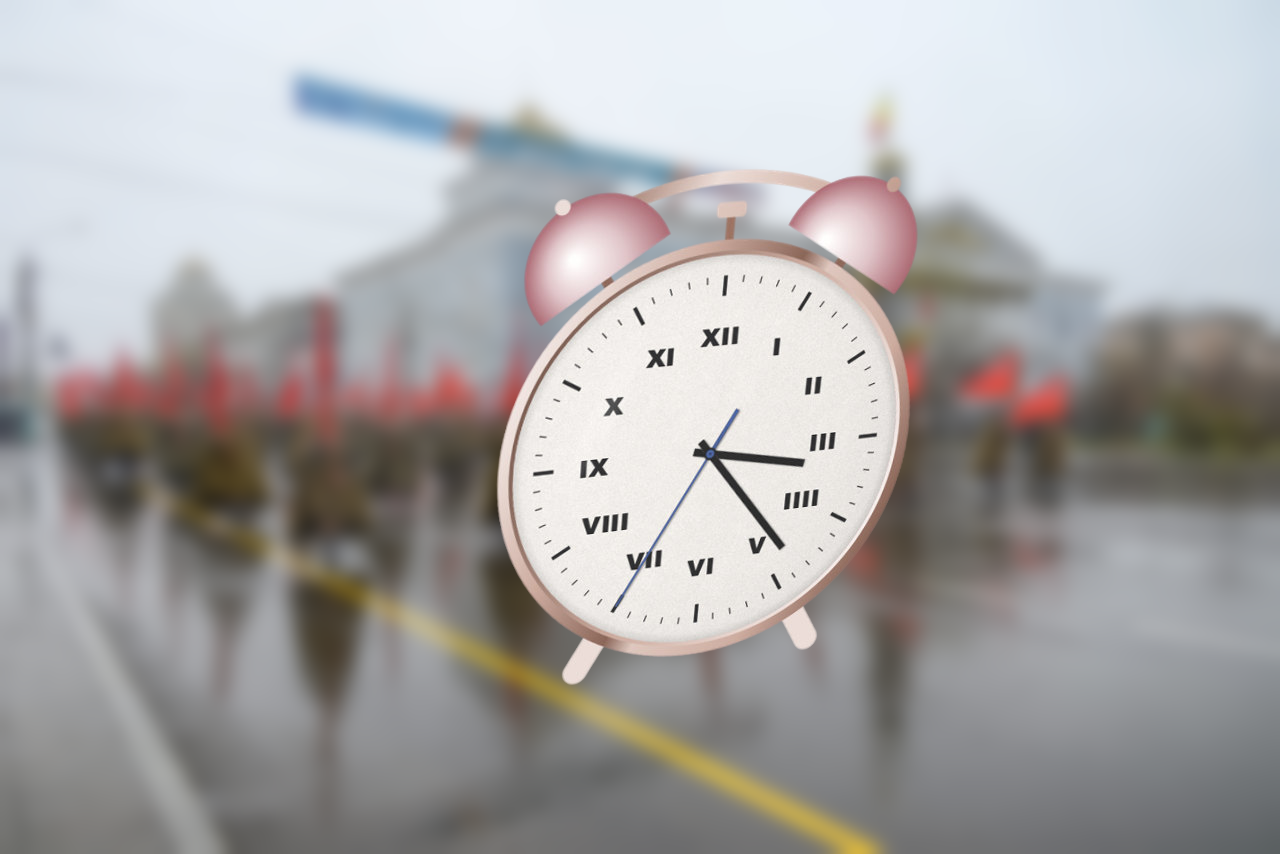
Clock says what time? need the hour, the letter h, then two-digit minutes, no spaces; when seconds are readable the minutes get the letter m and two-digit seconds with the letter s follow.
3h23m35s
